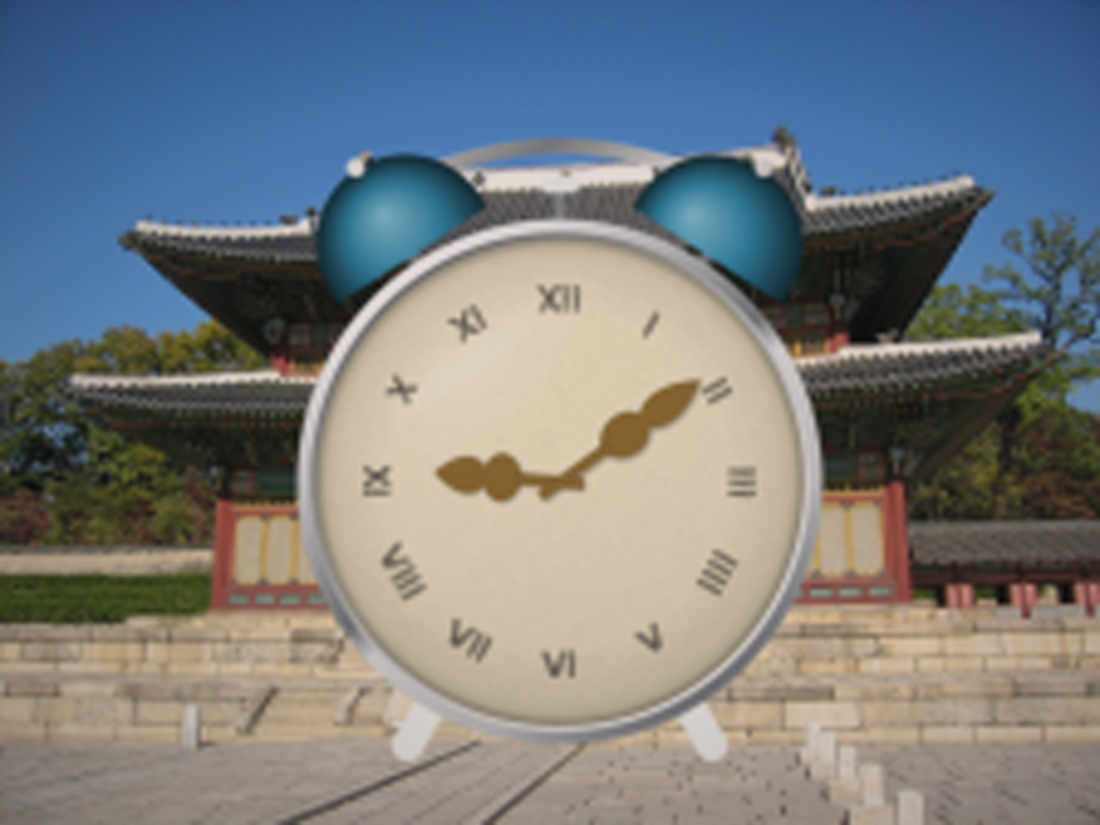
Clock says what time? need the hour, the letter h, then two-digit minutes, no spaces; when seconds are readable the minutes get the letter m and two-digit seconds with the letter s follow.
9h09
